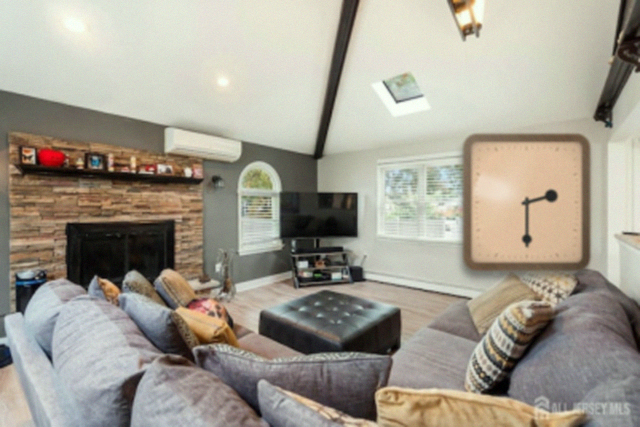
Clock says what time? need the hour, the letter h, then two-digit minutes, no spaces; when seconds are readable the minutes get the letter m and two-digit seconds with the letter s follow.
2h30
